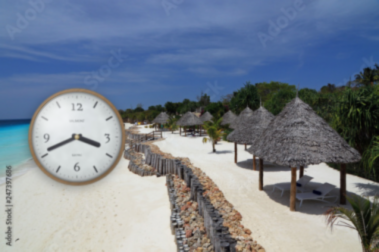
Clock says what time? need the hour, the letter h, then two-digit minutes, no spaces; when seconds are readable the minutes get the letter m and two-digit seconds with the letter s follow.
3h41
